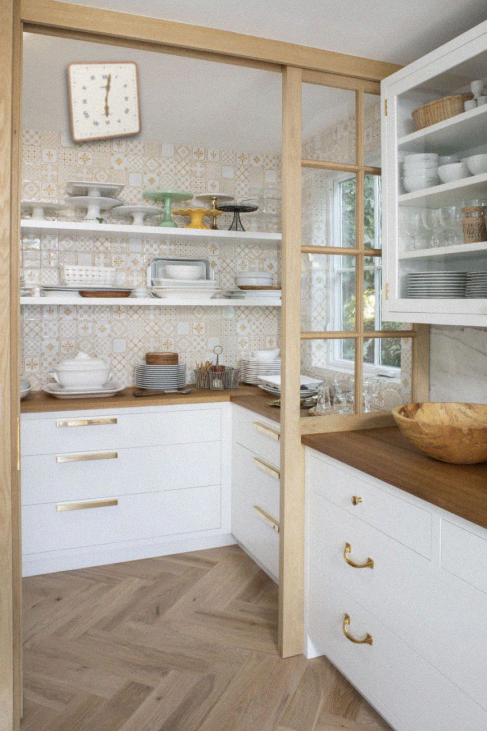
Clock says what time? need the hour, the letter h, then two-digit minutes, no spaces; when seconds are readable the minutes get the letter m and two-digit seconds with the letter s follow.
6h02
